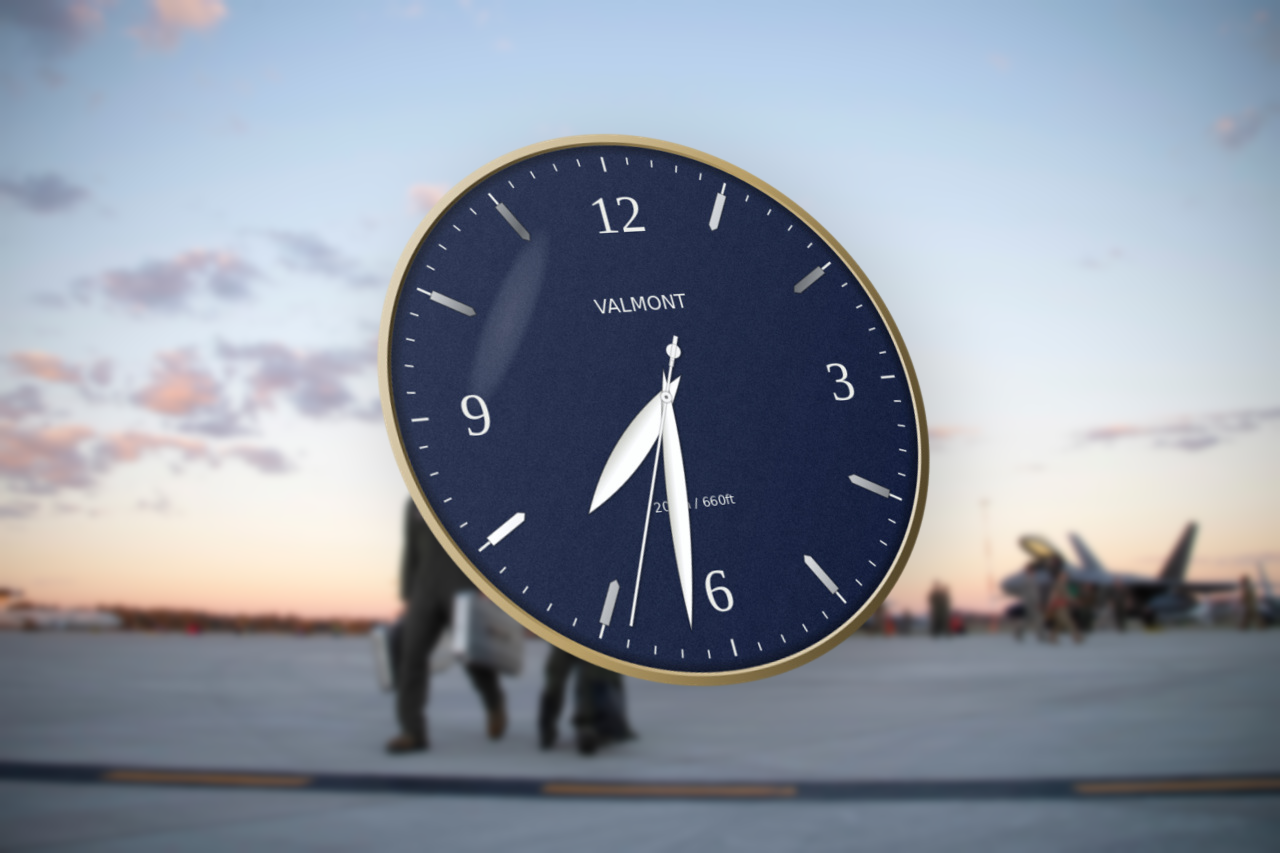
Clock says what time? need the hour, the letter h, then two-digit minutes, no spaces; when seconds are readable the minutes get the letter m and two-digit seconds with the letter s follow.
7h31m34s
